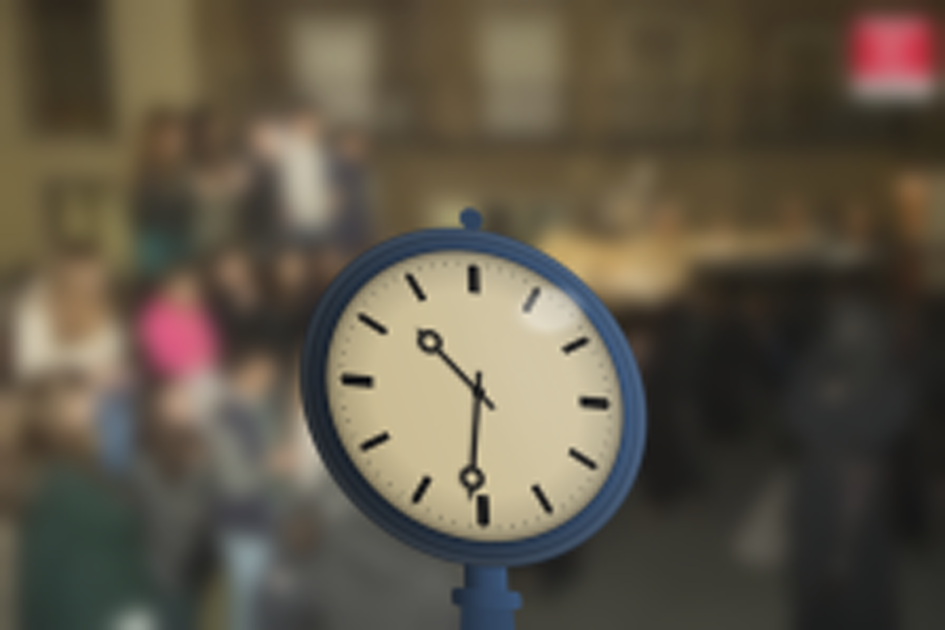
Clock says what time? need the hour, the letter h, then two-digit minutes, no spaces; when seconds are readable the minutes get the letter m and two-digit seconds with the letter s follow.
10h31
